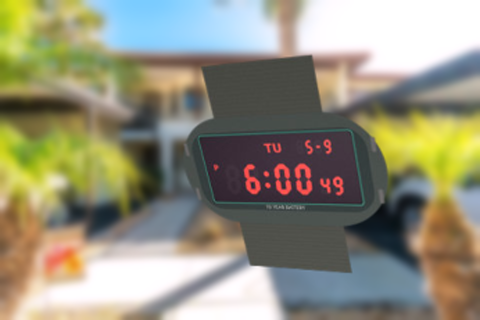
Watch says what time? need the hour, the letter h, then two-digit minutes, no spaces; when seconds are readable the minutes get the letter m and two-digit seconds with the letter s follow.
6h00m49s
